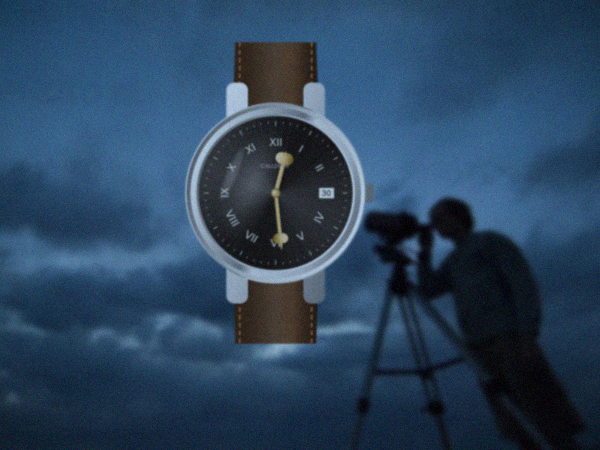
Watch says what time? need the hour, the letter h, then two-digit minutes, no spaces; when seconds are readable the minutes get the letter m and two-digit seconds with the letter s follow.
12h29
